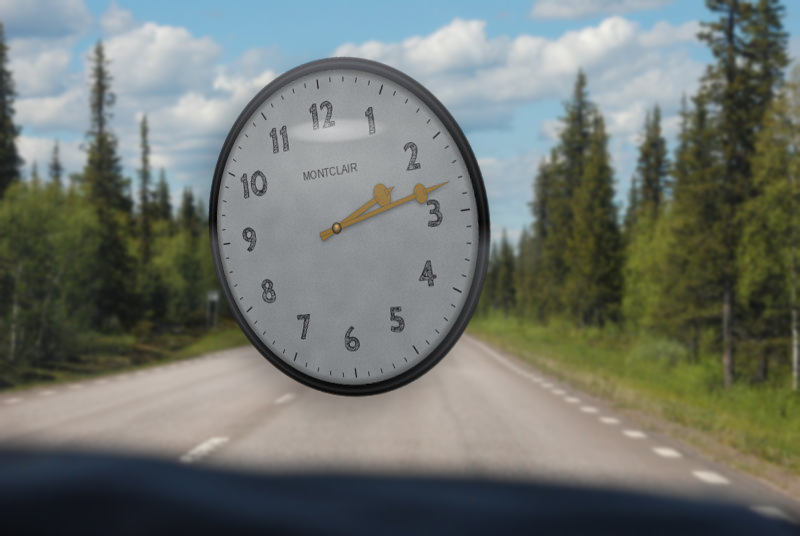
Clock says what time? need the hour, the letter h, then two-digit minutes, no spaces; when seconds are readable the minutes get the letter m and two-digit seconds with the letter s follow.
2h13
